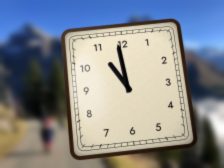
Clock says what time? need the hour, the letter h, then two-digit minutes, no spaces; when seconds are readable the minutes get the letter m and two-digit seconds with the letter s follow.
10h59
